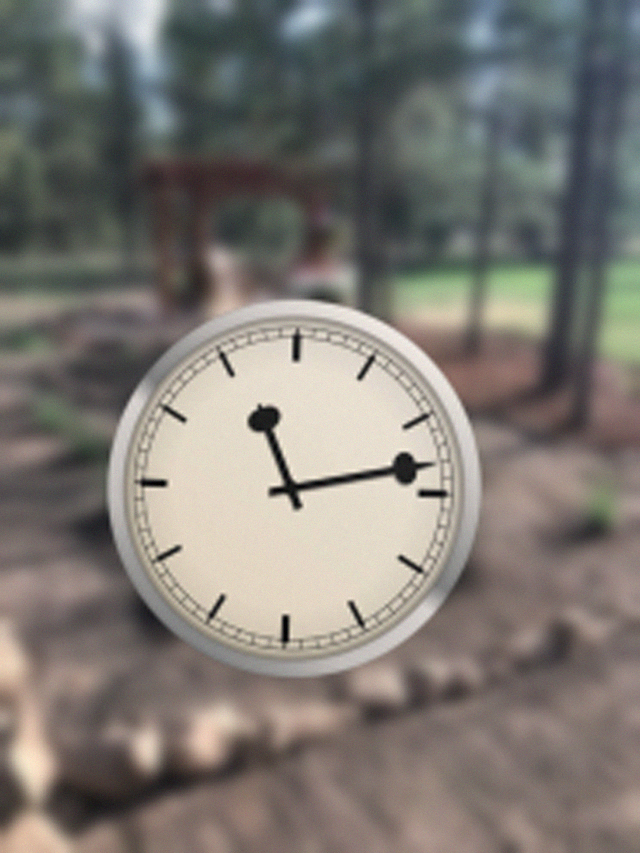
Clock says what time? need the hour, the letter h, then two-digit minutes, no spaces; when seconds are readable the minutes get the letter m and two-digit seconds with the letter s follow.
11h13
